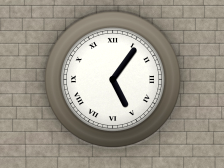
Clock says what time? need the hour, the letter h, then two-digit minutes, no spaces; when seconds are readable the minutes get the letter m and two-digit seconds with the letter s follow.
5h06
